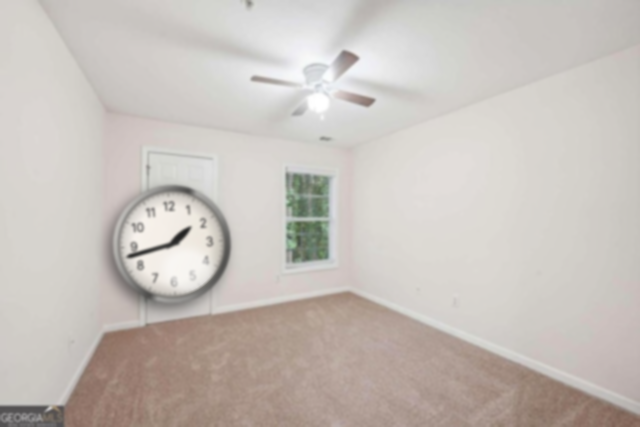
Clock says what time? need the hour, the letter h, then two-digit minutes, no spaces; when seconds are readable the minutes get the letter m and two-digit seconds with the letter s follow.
1h43
